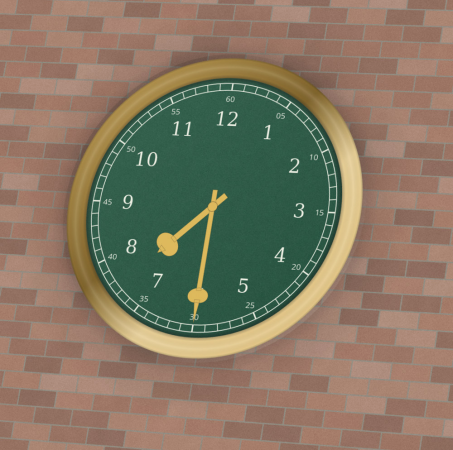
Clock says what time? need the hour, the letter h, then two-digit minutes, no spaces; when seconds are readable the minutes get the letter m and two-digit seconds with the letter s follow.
7h30
